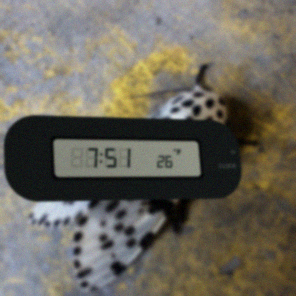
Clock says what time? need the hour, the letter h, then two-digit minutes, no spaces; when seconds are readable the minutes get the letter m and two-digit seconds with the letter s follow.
7h51
